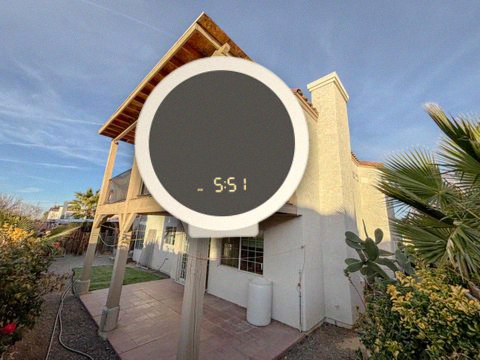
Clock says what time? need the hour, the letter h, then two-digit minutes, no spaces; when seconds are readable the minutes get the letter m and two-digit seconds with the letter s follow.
5h51
